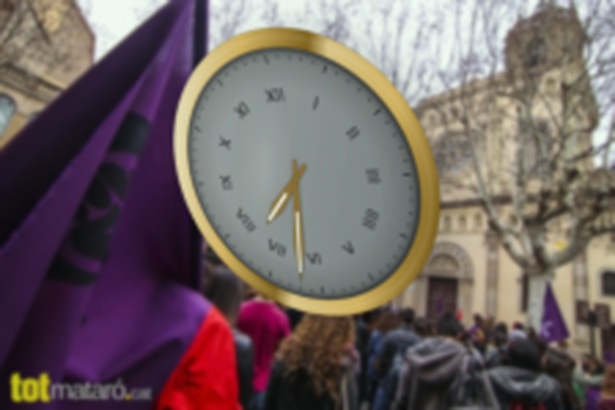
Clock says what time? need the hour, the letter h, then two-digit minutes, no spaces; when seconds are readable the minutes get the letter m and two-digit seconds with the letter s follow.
7h32
